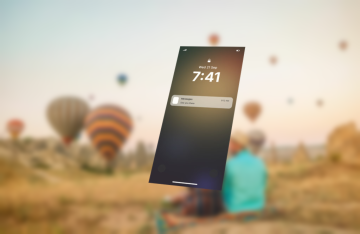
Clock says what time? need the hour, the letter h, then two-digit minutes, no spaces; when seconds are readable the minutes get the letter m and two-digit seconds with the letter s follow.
7h41
